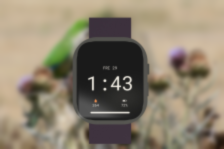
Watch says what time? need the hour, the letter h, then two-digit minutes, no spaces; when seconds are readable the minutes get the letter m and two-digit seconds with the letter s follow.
1h43
